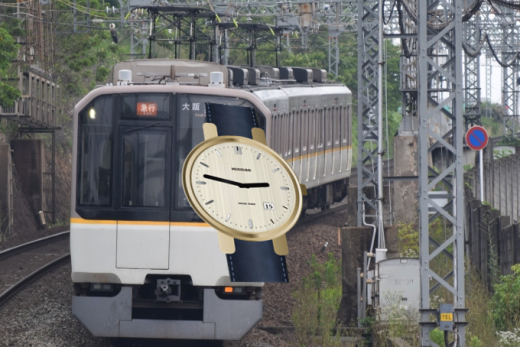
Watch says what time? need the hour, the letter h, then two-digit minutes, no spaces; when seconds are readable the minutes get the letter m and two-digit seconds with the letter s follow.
2h47
